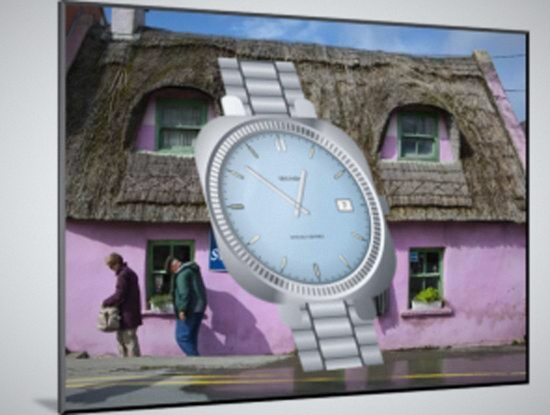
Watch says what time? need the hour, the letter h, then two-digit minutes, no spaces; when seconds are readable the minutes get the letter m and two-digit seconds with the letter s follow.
12h52
